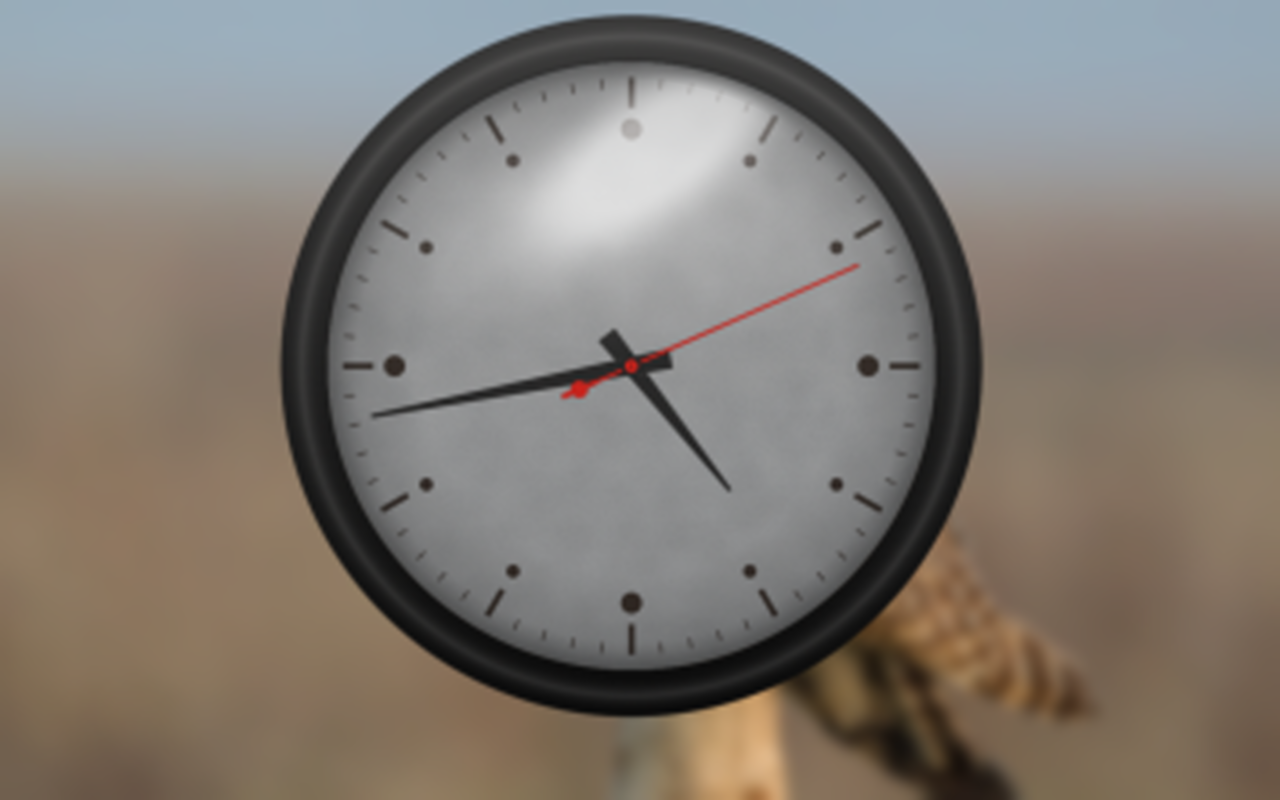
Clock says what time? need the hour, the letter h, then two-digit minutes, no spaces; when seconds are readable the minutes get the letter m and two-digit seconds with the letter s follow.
4h43m11s
